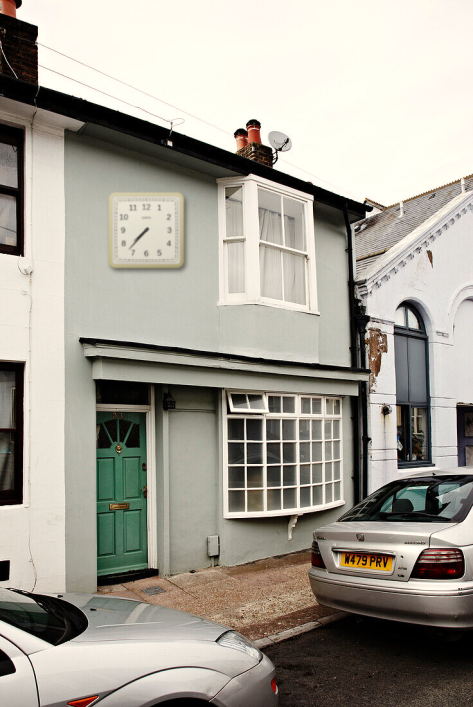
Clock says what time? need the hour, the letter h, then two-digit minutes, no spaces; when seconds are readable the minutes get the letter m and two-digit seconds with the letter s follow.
7h37
